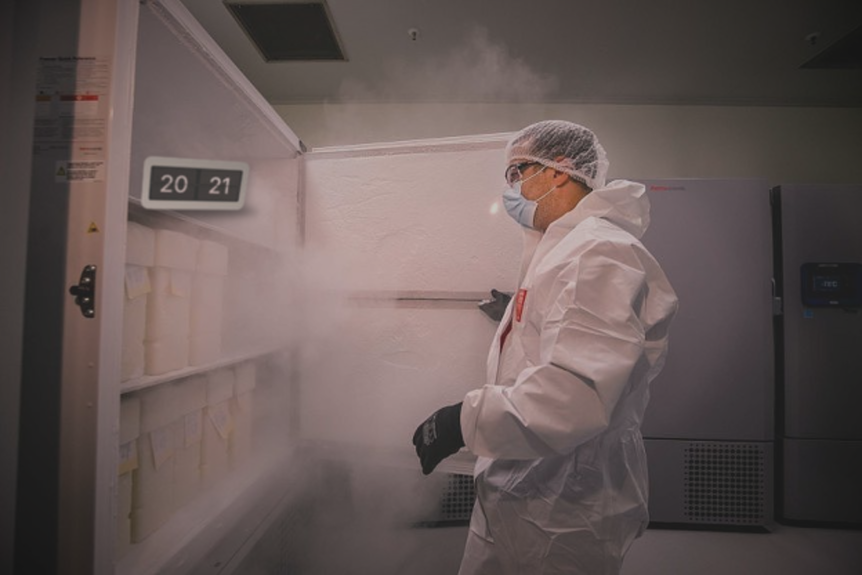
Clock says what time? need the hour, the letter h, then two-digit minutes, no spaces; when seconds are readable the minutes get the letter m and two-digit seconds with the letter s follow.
20h21
